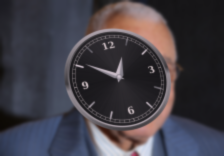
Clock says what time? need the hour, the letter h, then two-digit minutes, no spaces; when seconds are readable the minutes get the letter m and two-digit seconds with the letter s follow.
12h51
